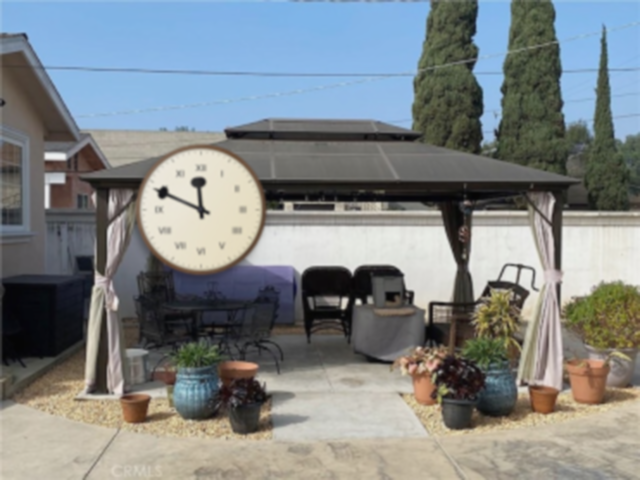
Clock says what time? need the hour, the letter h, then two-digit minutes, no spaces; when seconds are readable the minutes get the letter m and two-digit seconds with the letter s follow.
11h49
